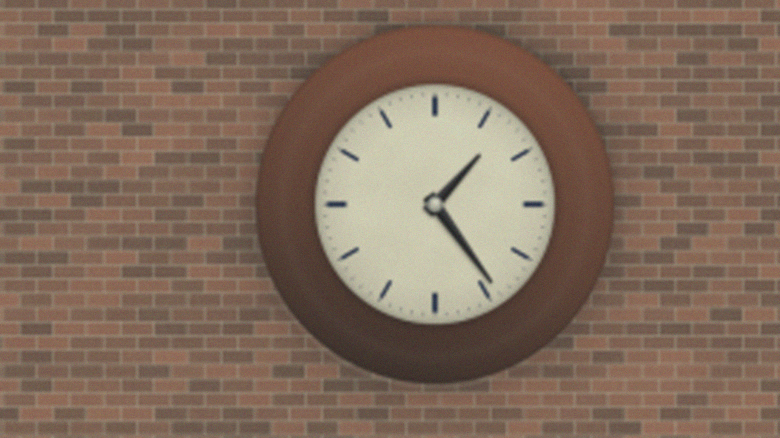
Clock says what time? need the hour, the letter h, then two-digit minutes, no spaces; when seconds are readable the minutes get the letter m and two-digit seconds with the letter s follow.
1h24
